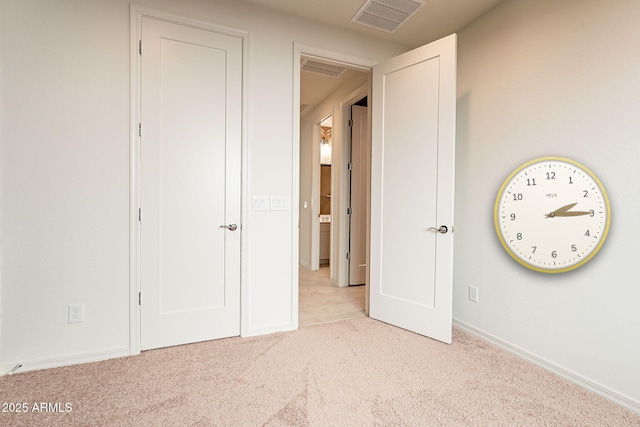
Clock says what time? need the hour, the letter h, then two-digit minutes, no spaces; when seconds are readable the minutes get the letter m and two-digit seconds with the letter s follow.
2h15
